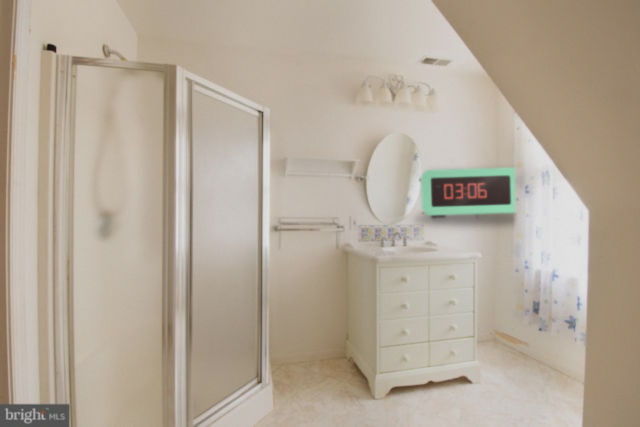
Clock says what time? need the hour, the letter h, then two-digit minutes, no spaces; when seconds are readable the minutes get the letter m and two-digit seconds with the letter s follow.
3h06
